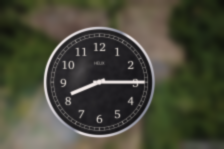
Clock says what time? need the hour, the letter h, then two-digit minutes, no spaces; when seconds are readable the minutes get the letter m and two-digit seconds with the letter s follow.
8h15
